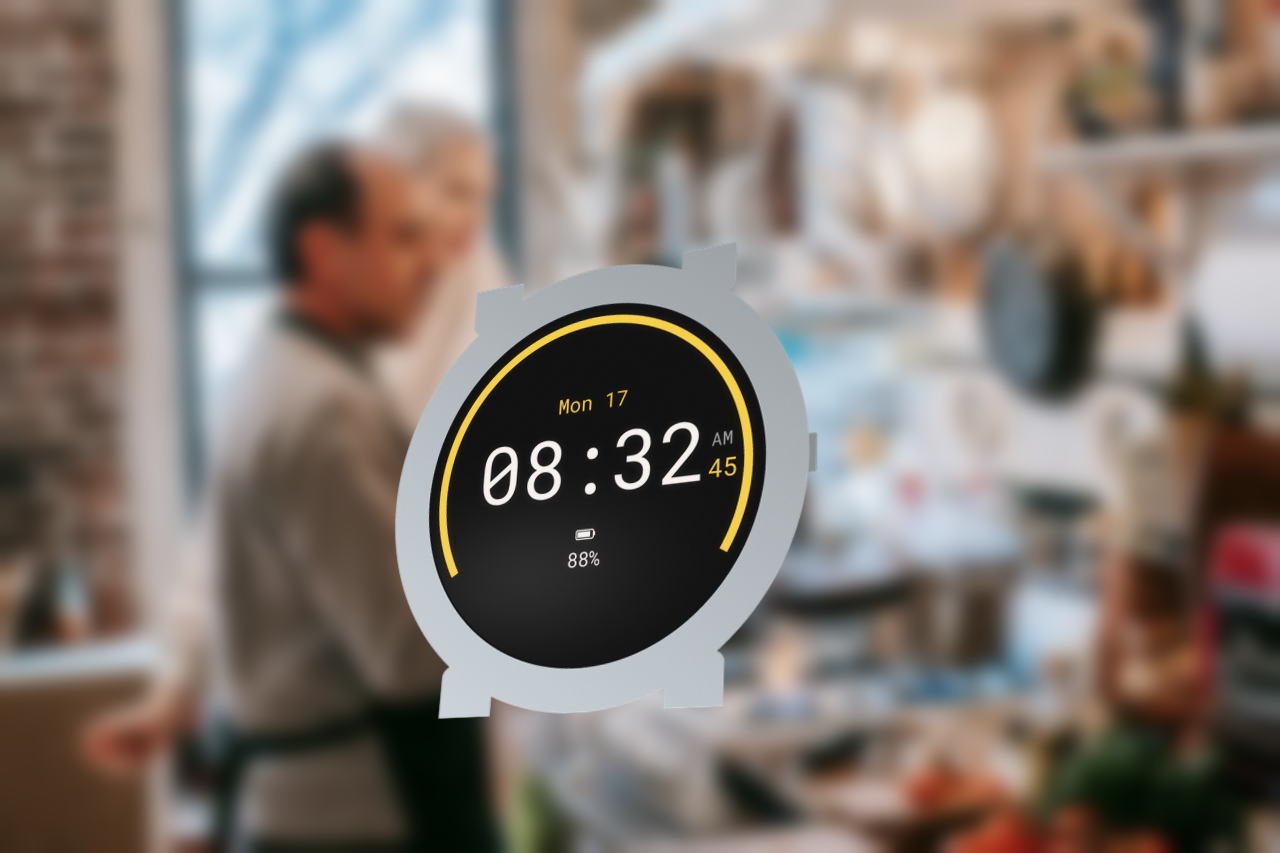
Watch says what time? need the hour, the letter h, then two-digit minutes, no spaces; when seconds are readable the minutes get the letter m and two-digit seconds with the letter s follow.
8h32m45s
